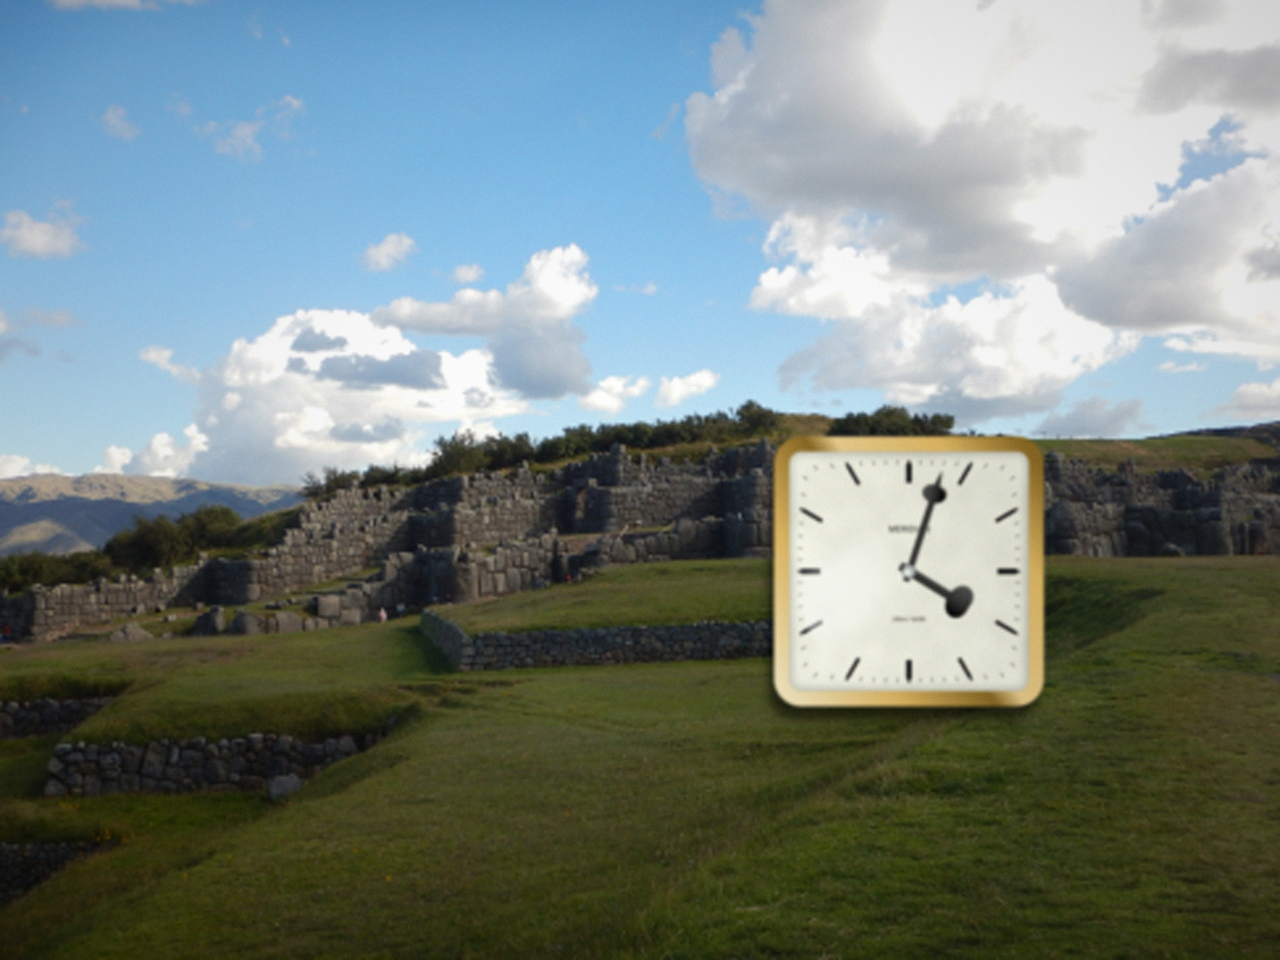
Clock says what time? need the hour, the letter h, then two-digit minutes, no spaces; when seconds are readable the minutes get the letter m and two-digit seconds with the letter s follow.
4h03
